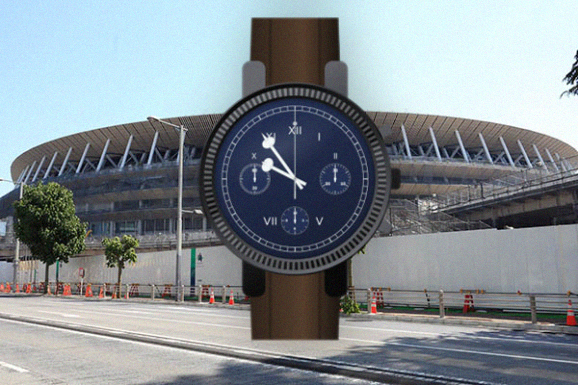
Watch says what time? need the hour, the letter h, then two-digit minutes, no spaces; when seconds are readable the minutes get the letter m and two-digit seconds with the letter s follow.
9h54
